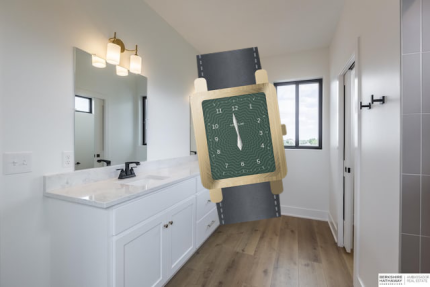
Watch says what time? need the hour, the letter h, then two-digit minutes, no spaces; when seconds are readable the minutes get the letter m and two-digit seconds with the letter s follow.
5h59
